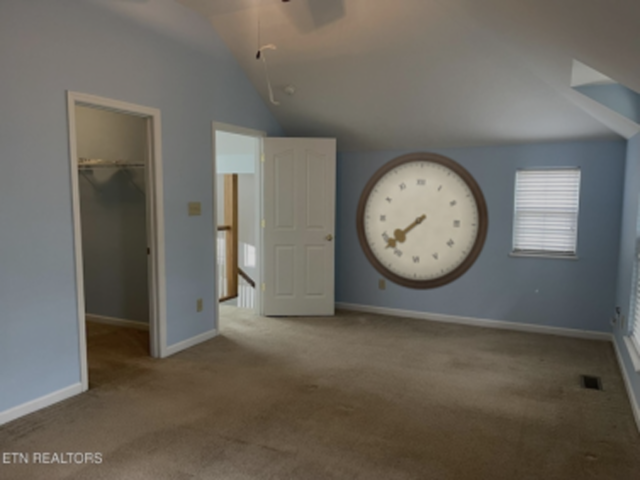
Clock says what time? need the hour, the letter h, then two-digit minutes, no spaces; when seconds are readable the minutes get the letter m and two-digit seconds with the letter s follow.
7h38
